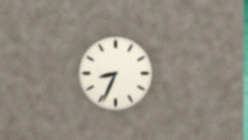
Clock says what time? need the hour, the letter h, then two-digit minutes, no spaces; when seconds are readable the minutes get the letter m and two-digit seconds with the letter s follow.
8h34
